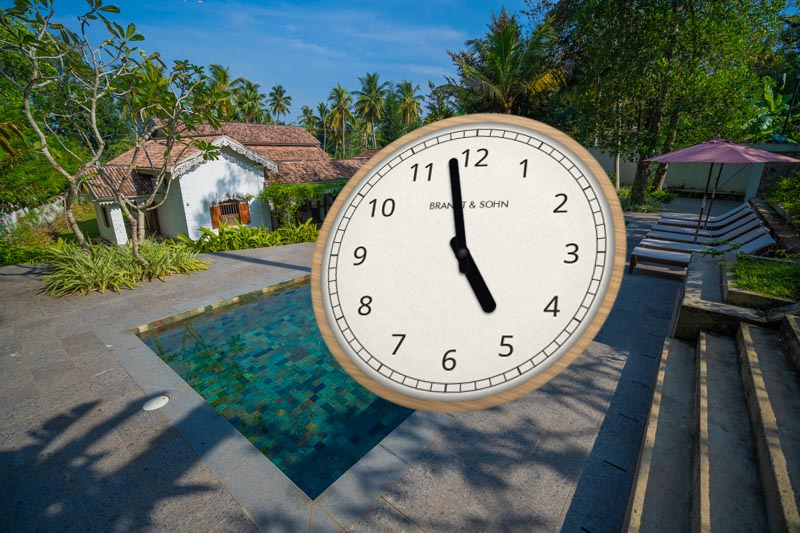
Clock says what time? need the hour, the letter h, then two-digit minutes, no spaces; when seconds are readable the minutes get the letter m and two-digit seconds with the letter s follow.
4h58
